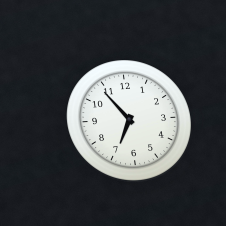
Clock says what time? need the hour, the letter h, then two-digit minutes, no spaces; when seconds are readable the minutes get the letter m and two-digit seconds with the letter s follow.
6h54
